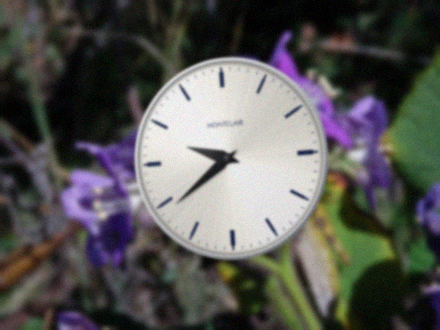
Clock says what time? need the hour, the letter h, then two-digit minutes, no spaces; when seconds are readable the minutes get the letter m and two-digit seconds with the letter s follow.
9h39
